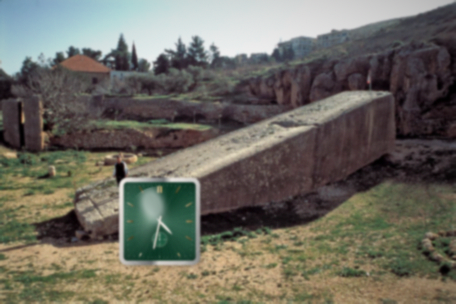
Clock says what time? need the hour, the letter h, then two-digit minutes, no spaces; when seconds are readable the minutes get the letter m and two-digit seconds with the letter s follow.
4h32
